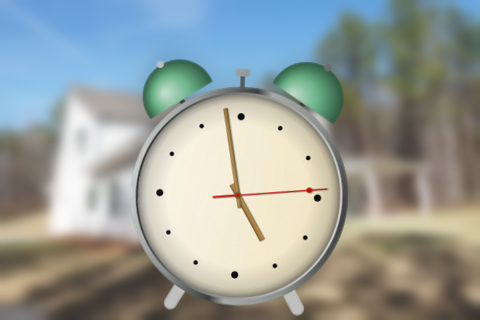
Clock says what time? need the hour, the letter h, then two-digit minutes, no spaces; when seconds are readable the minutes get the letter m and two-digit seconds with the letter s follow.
4h58m14s
